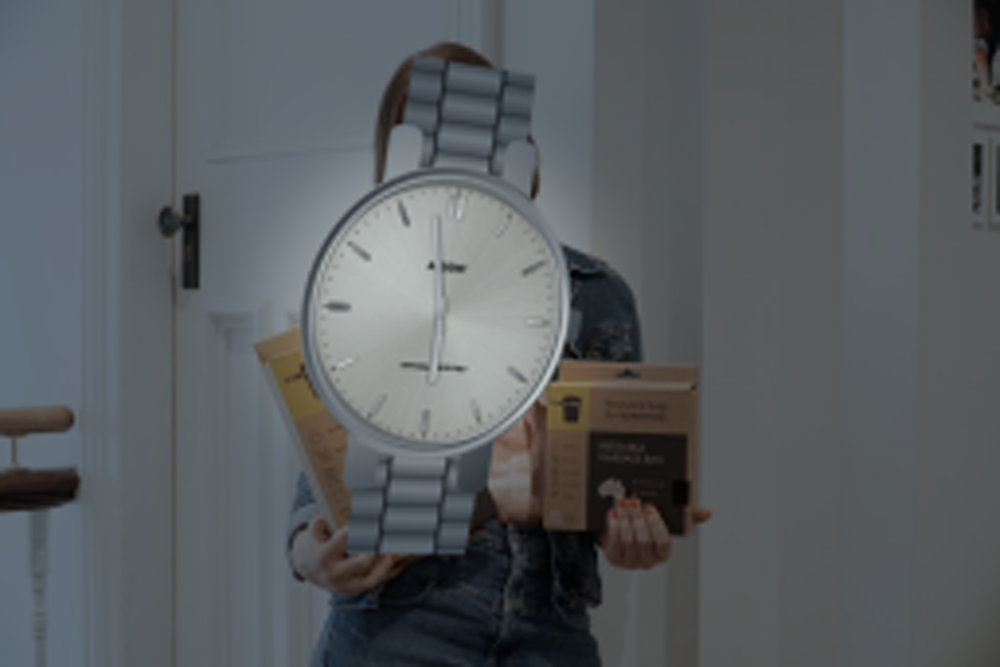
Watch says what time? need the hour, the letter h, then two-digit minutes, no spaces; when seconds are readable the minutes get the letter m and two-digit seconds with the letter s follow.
5h58
